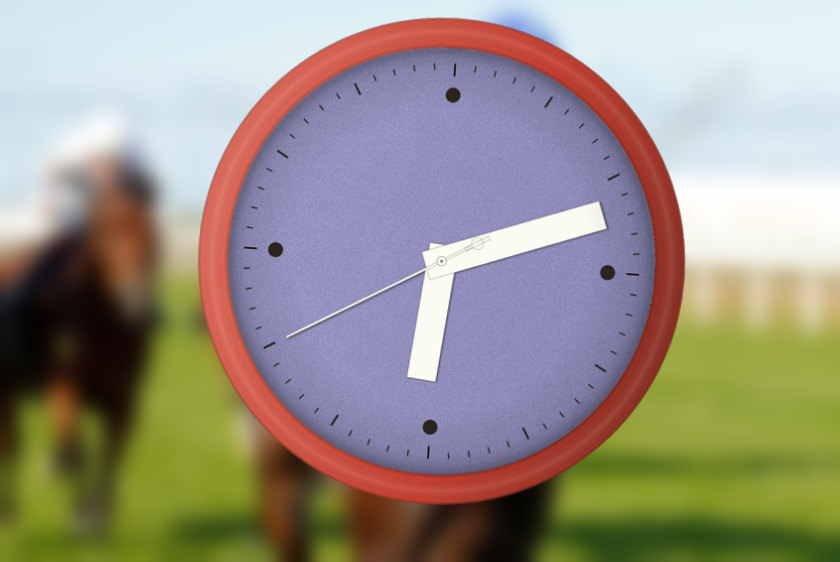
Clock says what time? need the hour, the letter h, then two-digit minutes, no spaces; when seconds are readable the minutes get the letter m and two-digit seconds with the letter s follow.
6h11m40s
